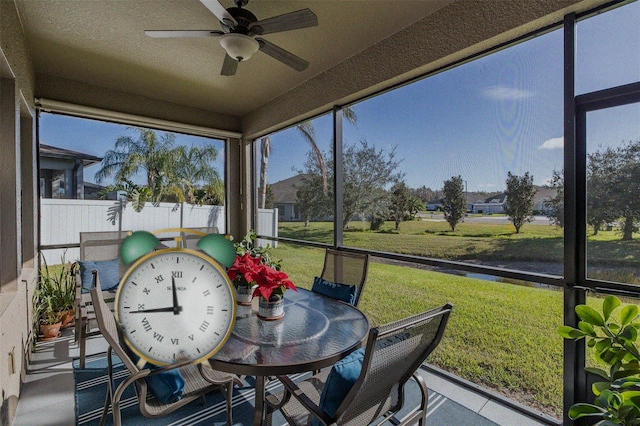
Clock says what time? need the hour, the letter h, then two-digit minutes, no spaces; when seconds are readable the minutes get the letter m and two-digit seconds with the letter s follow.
11h44
